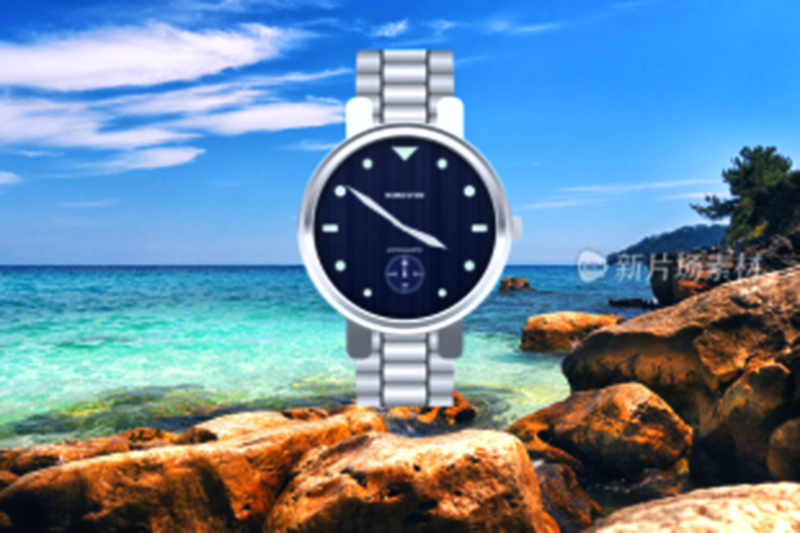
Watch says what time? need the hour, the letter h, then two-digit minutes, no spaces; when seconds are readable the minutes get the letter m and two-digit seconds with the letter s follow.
3h51
